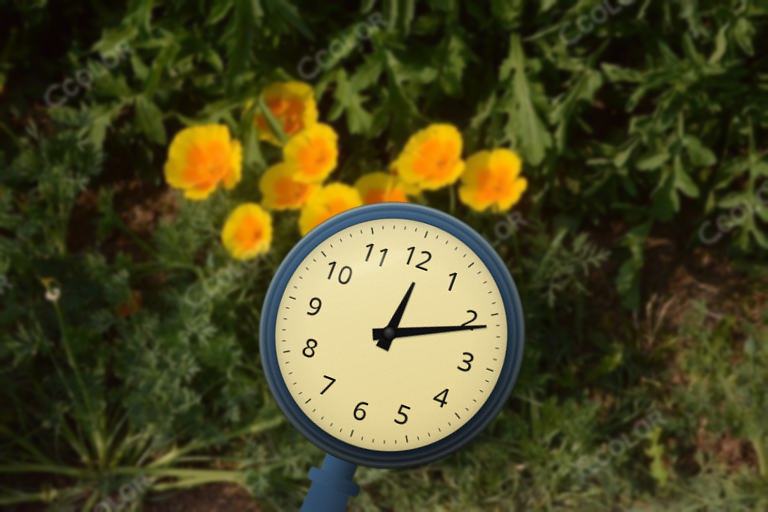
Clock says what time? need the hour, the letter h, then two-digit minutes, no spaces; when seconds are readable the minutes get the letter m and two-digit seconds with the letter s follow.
12h11
